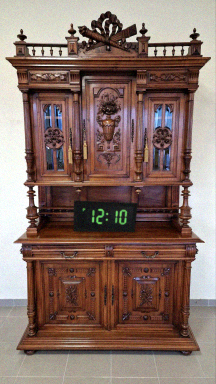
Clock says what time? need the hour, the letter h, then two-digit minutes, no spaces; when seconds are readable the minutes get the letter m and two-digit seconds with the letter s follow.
12h10
